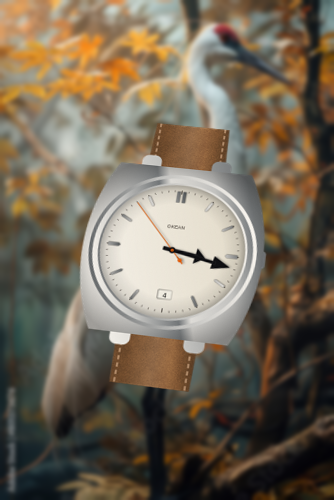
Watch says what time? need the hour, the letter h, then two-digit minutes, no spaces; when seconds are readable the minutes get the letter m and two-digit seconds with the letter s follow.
3h16m53s
